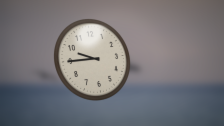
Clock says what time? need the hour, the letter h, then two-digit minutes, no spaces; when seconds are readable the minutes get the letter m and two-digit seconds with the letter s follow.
9h45
